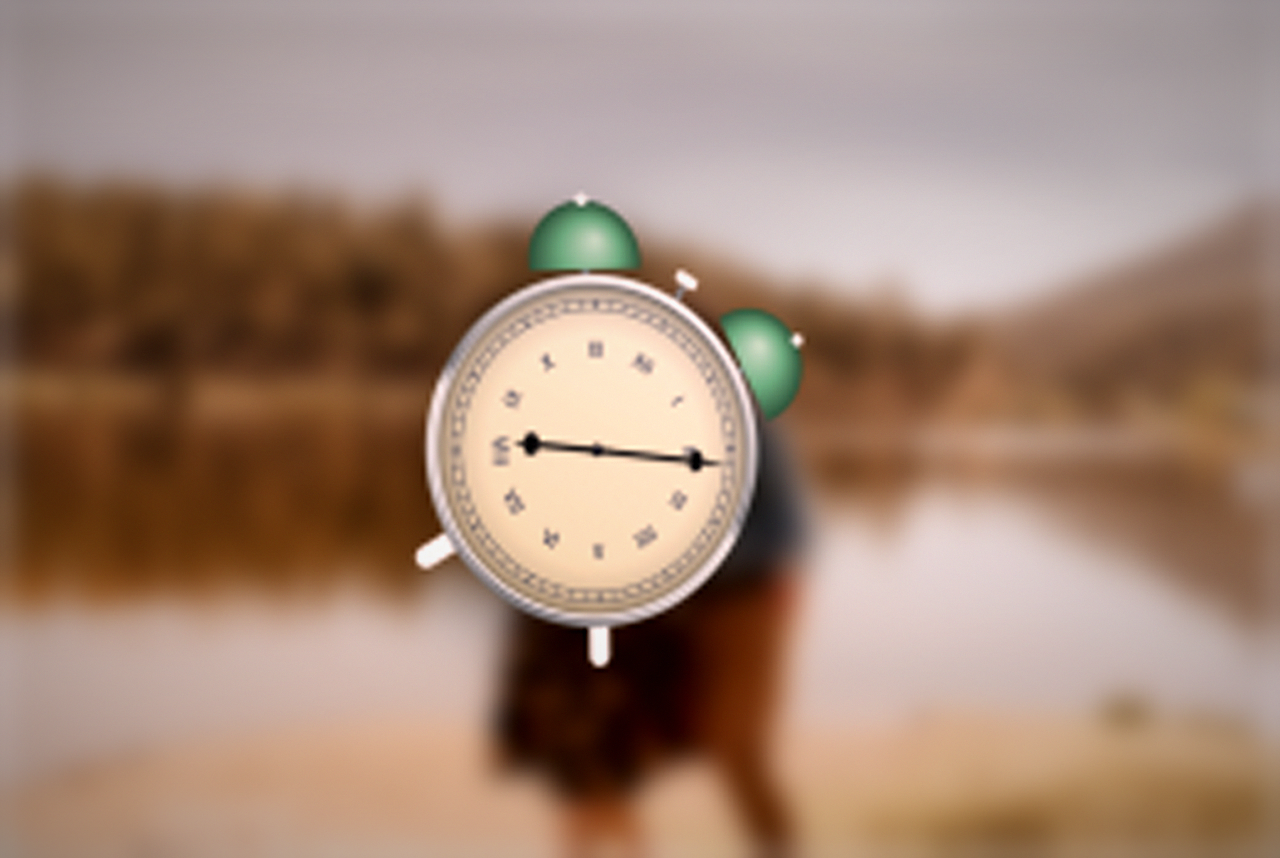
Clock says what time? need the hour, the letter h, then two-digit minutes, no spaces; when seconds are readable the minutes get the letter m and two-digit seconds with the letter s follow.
8h11
